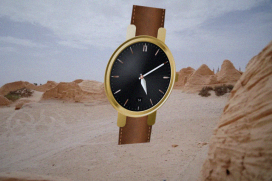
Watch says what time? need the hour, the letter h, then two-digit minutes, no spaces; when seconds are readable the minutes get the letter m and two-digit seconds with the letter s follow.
5h10
